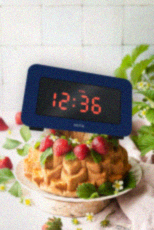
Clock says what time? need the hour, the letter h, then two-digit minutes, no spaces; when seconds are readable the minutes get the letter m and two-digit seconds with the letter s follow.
12h36
